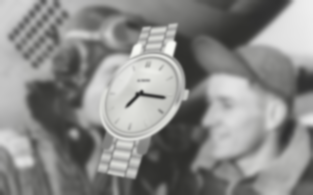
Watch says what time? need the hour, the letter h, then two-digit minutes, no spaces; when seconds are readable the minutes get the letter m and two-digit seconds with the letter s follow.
7h16
